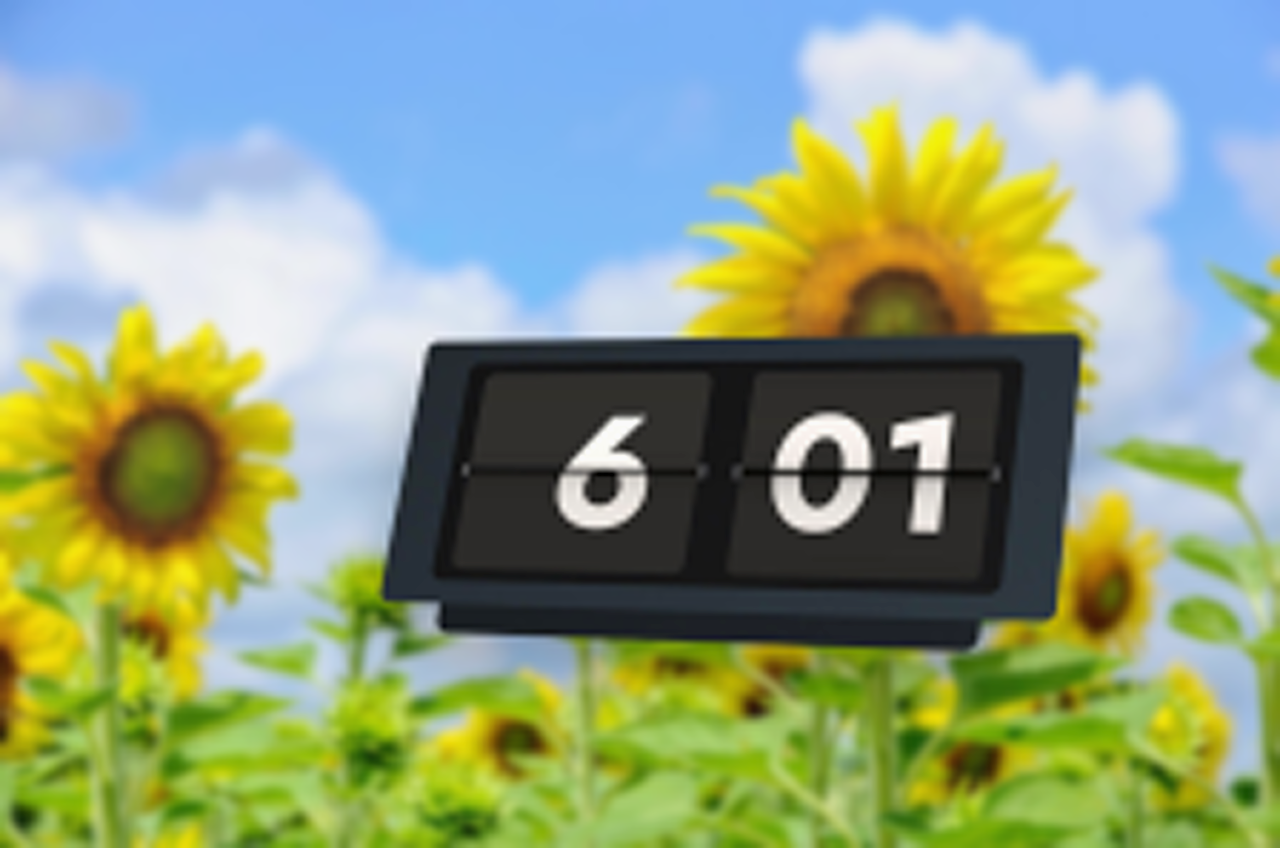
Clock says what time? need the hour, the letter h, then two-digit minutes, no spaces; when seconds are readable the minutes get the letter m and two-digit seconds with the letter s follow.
6h01
